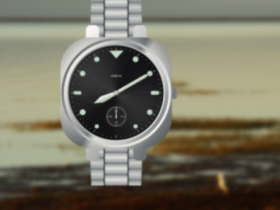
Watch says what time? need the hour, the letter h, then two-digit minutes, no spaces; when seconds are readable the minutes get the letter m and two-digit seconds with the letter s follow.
8h10
